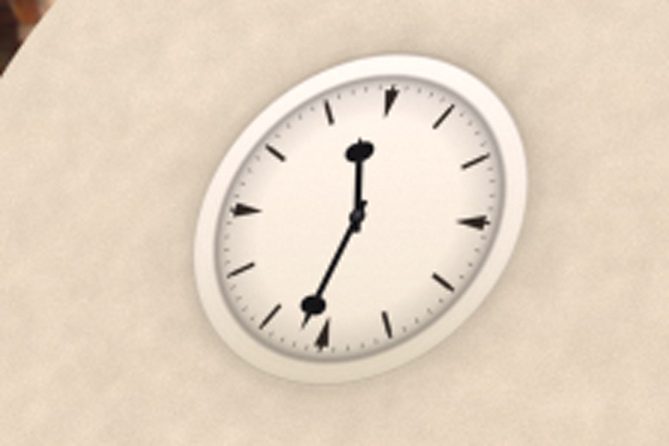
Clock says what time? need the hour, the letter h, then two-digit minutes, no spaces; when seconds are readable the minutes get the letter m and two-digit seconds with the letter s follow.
11h32
